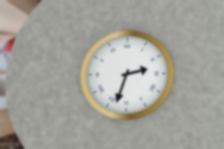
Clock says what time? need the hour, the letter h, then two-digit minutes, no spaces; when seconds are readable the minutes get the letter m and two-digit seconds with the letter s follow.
2h33
